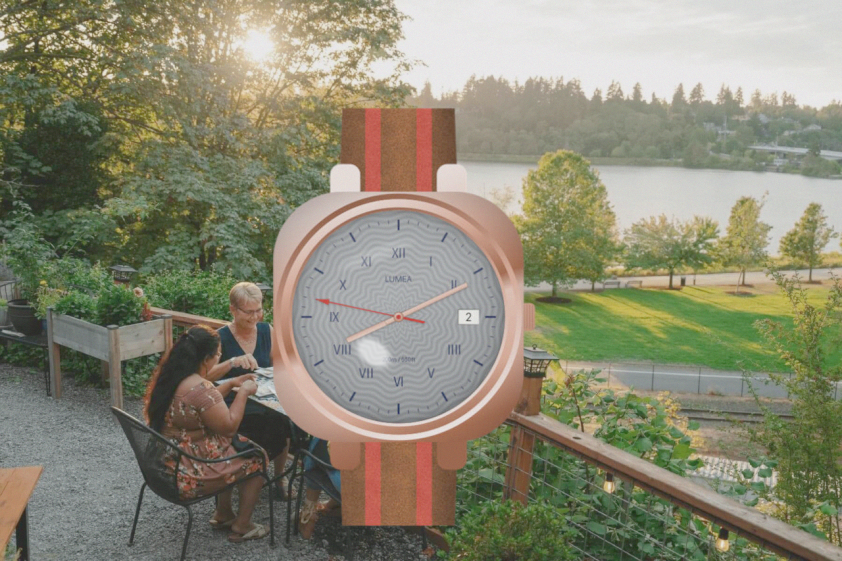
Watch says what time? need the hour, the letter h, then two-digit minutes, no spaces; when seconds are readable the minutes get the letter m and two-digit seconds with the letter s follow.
8h10m47s
